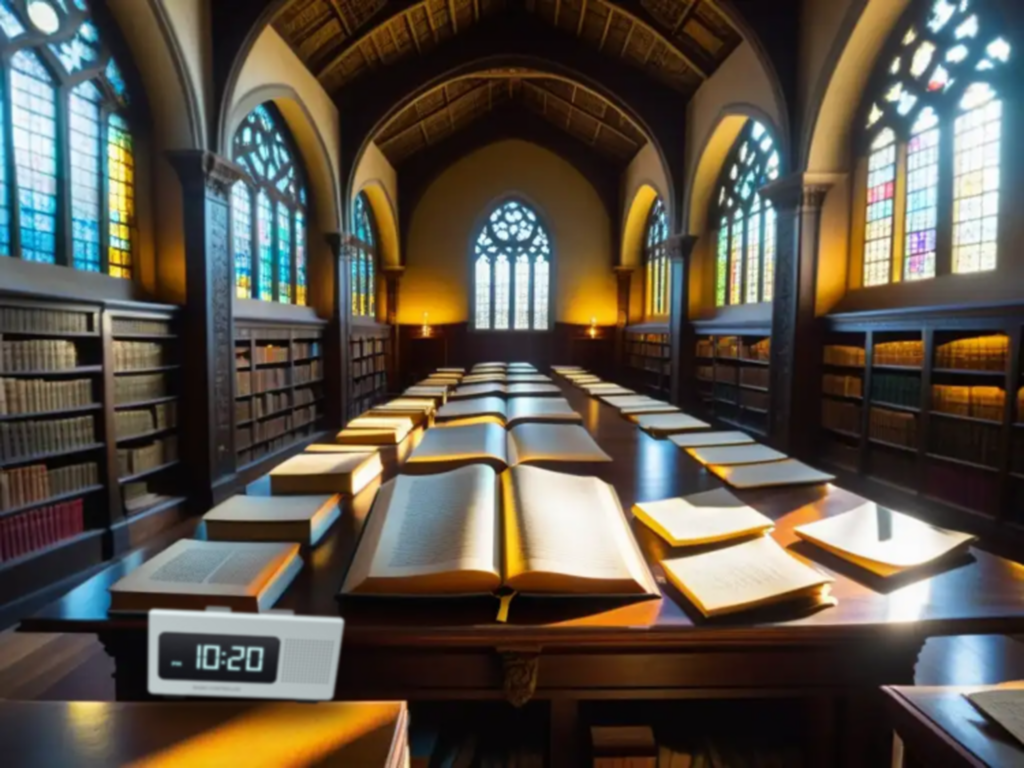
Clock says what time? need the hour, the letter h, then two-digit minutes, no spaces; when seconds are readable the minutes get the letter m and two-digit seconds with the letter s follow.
10h20
